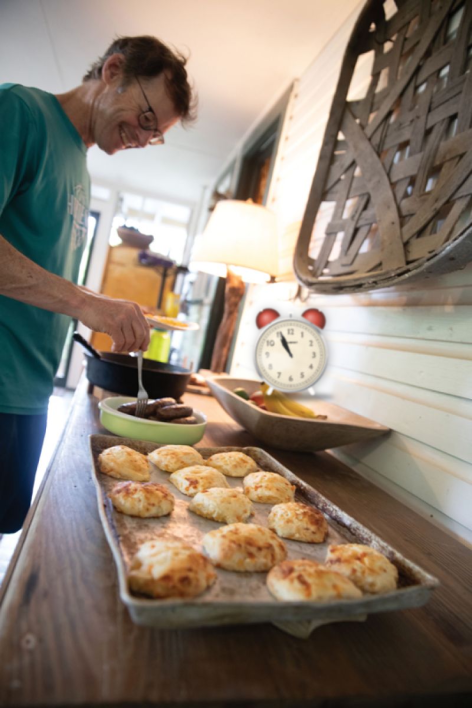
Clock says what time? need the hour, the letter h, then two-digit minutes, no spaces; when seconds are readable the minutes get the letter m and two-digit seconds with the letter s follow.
10h56
